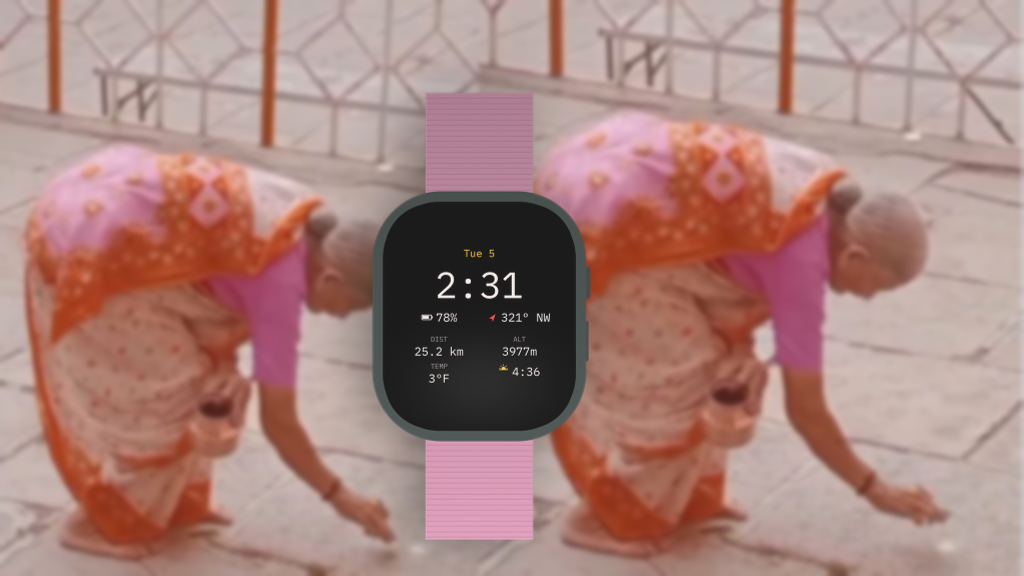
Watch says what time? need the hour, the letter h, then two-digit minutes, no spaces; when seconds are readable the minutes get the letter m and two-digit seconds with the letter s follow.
2h31
